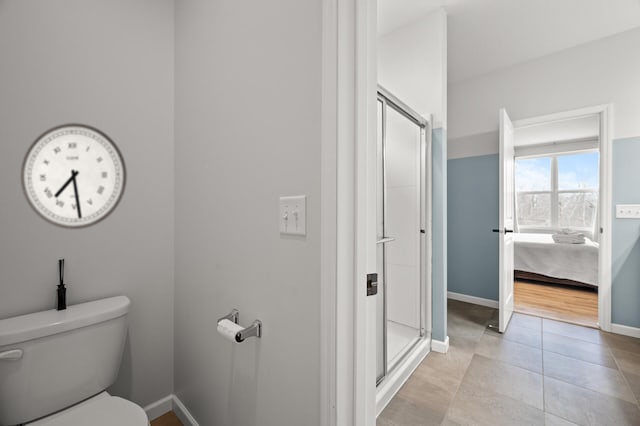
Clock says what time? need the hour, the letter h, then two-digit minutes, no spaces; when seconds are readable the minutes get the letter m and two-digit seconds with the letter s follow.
7h29
